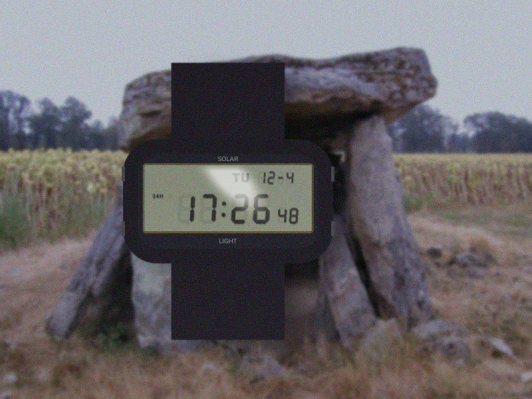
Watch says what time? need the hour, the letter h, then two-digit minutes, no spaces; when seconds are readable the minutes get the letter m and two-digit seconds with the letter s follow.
17h26m48s
